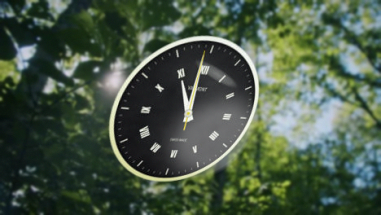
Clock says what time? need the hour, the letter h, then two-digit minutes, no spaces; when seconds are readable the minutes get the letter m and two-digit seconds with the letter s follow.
10h58m59s
